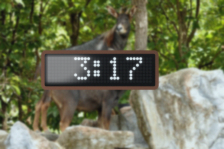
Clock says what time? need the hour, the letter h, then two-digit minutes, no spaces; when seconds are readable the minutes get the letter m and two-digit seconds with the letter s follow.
3h17
